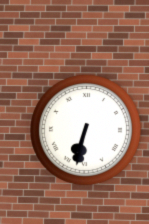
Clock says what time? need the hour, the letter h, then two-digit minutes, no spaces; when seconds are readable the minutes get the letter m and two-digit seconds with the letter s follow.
6h32
